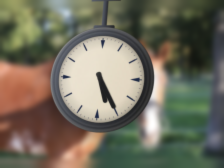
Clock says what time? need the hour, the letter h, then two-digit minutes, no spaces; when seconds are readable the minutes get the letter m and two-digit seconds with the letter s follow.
5h25
